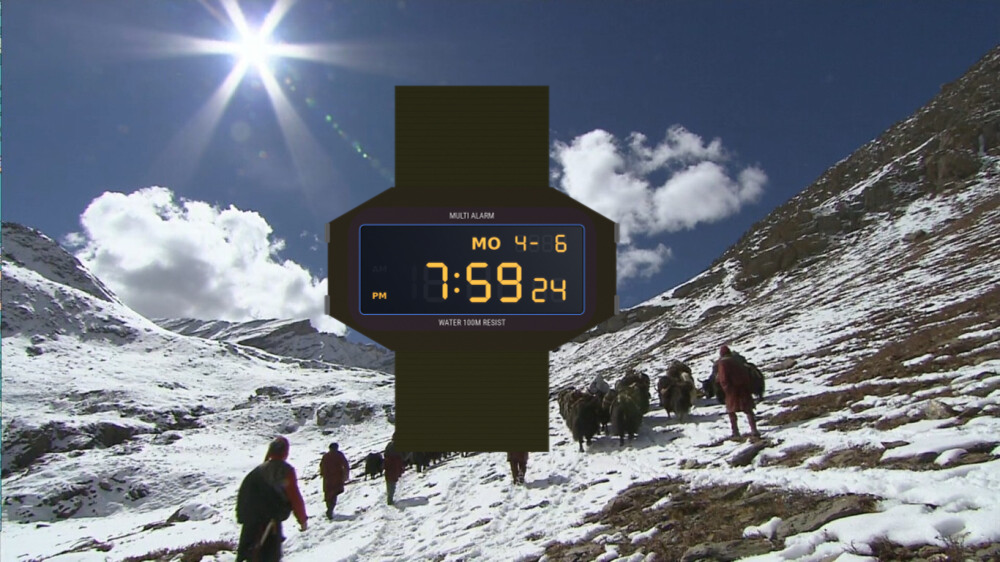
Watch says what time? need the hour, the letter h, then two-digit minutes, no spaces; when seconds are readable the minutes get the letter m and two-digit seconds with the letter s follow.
7h59m24s
